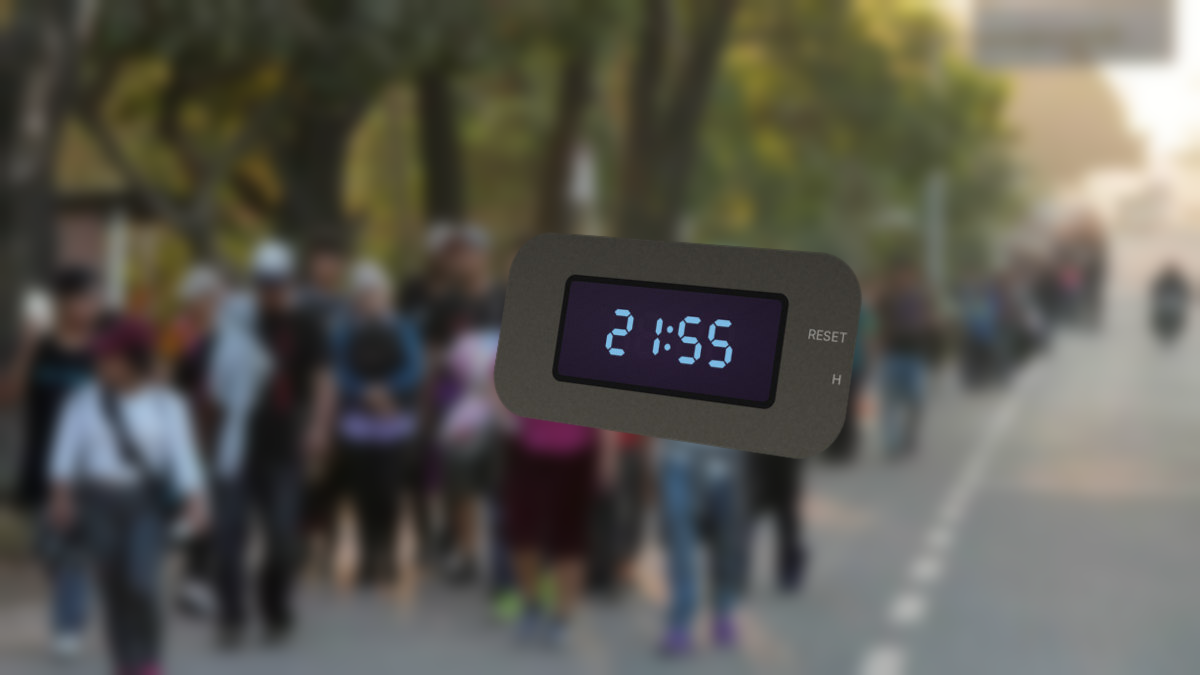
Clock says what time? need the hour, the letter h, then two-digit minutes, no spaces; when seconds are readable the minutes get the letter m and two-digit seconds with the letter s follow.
21h55
